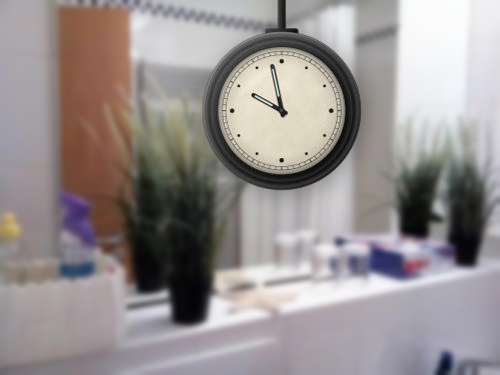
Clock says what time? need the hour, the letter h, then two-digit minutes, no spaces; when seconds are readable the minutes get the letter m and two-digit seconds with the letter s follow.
9h58
